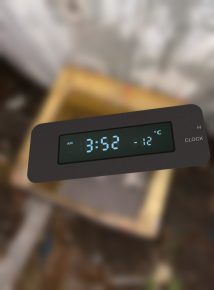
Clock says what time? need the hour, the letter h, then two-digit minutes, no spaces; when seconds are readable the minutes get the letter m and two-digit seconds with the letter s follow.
3h52
